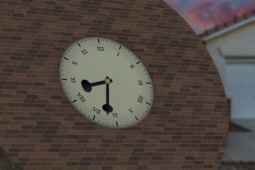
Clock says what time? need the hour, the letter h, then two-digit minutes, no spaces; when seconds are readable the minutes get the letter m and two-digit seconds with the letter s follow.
8h32
